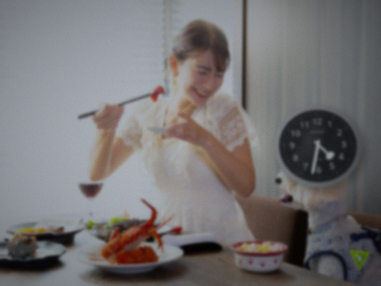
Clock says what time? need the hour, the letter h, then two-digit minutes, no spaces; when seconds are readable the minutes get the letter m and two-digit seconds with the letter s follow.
4h32
